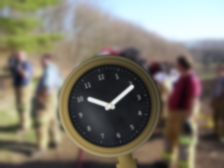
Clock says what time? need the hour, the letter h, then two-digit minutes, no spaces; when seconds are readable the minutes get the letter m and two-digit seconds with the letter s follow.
10h11
